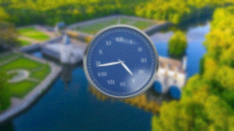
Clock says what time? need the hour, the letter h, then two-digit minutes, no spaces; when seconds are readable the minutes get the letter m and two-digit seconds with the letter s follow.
4h44
